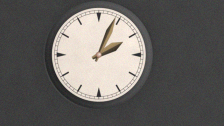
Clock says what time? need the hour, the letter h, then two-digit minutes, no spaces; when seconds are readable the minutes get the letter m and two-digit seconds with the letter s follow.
2h04
